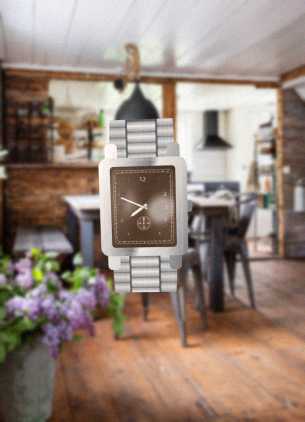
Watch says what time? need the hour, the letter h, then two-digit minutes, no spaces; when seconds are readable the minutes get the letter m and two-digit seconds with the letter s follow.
7h49
